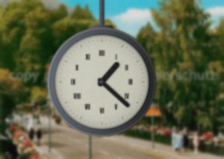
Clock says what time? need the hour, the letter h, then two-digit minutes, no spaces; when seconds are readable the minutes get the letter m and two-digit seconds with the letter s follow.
1h22
